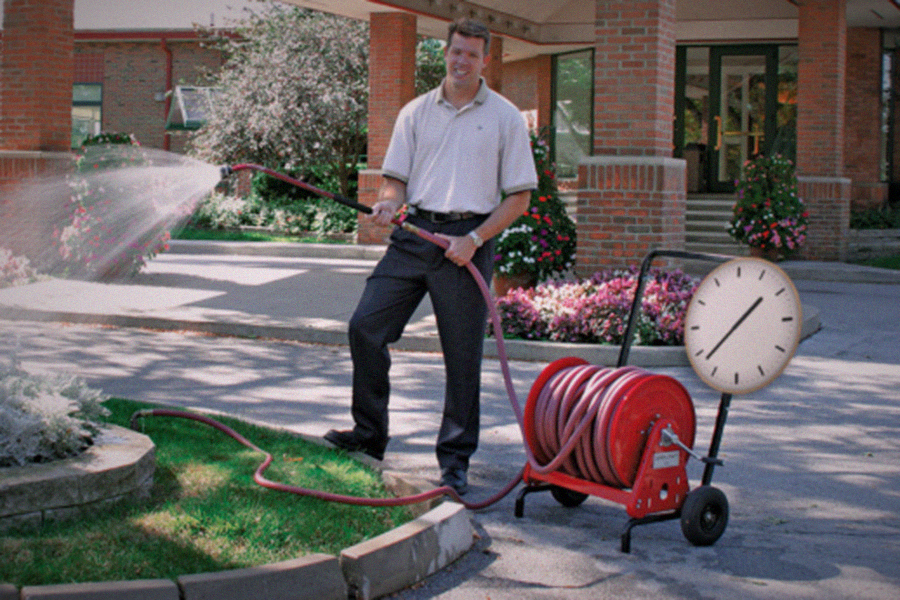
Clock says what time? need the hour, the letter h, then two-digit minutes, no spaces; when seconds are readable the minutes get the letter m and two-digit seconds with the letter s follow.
1h38
